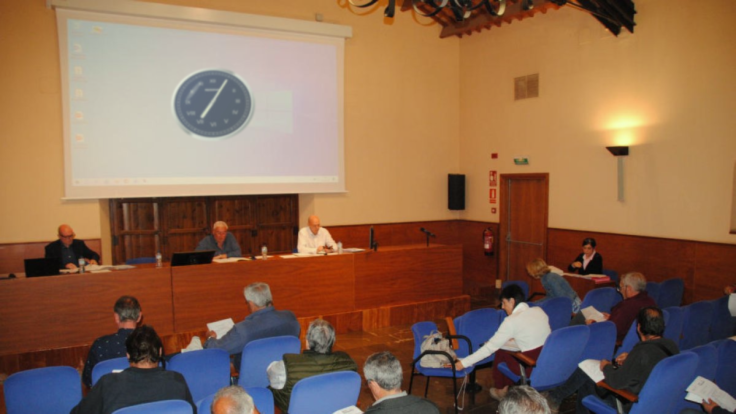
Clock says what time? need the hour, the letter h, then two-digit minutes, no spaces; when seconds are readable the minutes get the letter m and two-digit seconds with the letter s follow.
7h05
